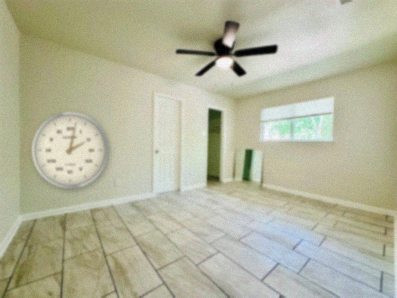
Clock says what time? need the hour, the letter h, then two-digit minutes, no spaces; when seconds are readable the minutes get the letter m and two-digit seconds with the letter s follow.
2h02
